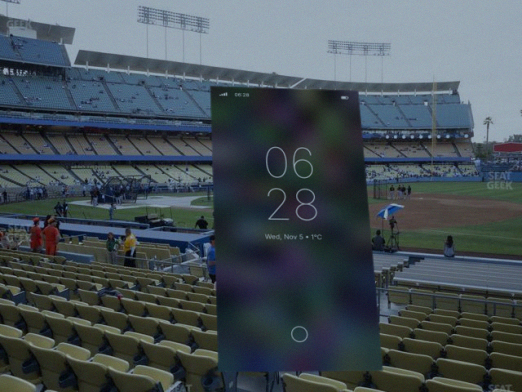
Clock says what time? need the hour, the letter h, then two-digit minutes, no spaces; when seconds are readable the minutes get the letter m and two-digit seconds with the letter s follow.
6h28
